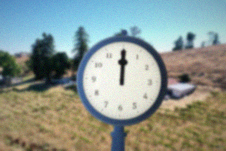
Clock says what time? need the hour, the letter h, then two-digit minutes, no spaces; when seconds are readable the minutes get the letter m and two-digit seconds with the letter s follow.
12h00
